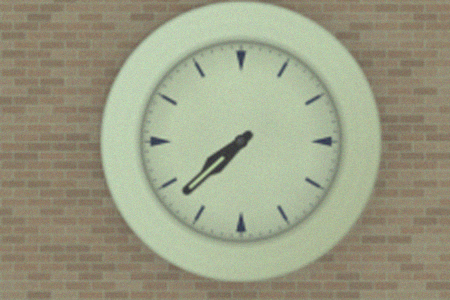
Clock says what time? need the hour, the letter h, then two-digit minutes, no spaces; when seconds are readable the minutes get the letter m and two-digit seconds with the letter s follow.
7h38
